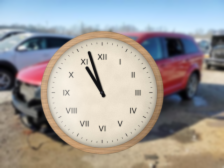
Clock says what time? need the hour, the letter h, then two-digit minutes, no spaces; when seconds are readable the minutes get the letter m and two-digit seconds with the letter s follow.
10h57
